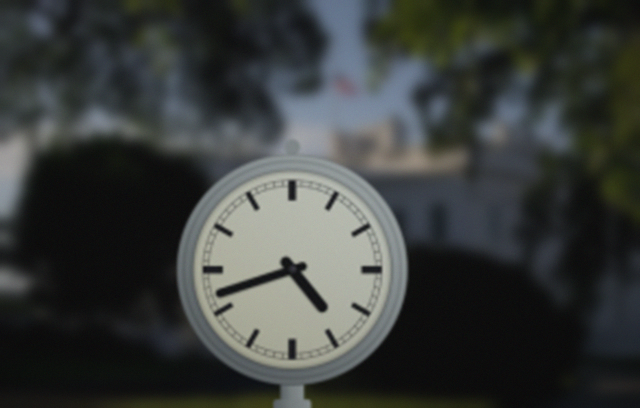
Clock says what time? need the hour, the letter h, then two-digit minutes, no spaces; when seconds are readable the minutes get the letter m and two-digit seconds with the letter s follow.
4h42
